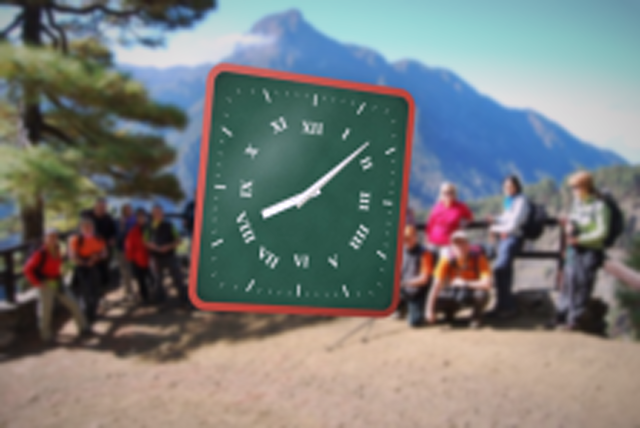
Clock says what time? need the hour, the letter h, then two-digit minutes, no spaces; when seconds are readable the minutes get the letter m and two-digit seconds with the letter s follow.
8h08
